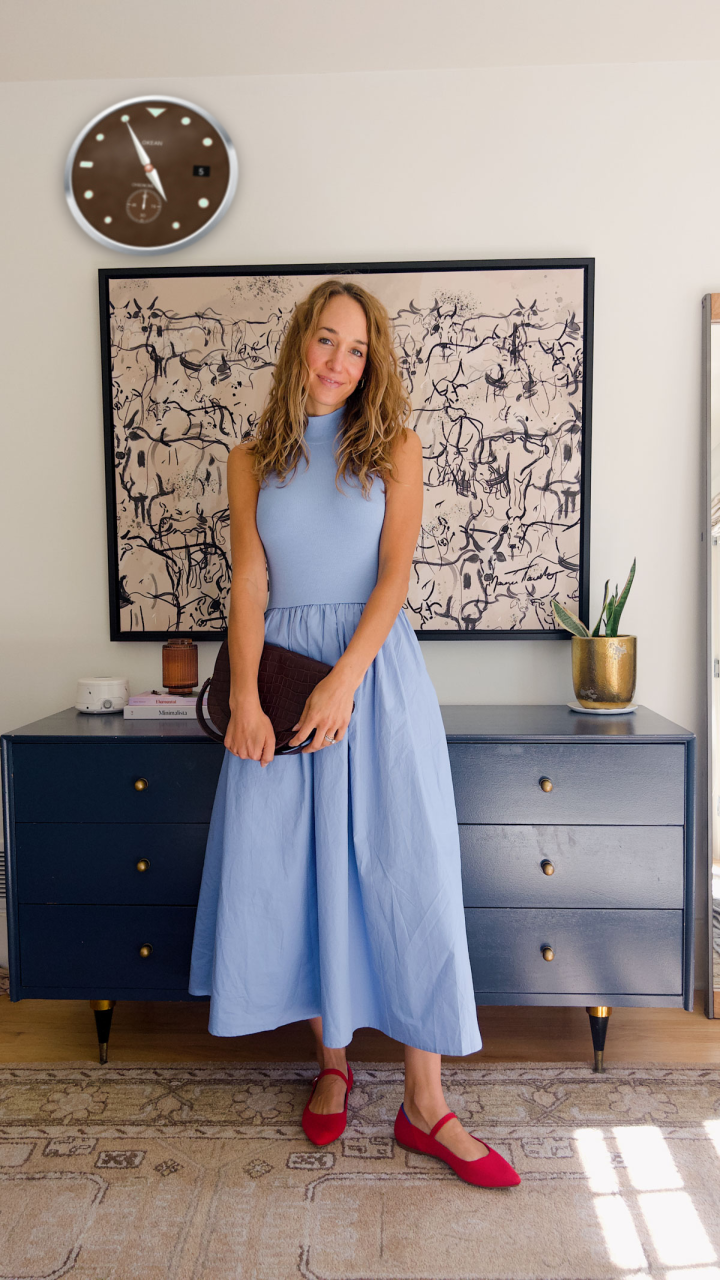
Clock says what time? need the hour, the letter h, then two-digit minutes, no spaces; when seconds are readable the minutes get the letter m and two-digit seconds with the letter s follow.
4h55
